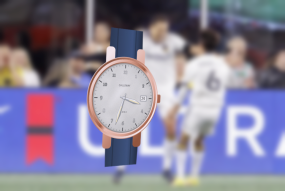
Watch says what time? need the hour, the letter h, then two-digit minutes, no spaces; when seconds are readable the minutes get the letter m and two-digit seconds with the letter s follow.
3h33
